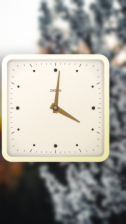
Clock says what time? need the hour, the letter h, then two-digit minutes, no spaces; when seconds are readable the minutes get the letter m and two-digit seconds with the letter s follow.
4h01
